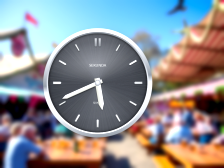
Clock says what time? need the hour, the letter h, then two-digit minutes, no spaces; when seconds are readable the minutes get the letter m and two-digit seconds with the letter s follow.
5h41
